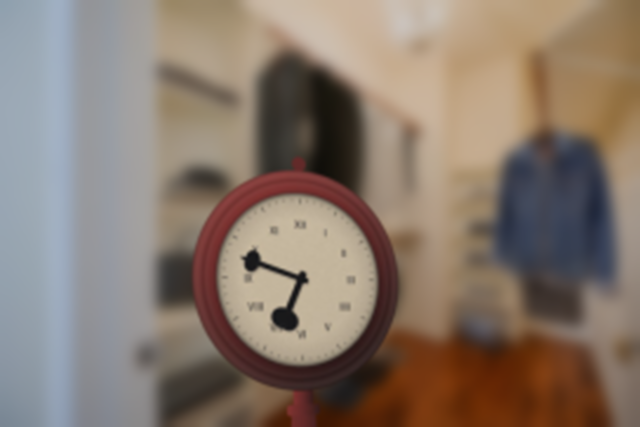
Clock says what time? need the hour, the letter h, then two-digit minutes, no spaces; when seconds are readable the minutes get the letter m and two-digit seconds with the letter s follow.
6h48
